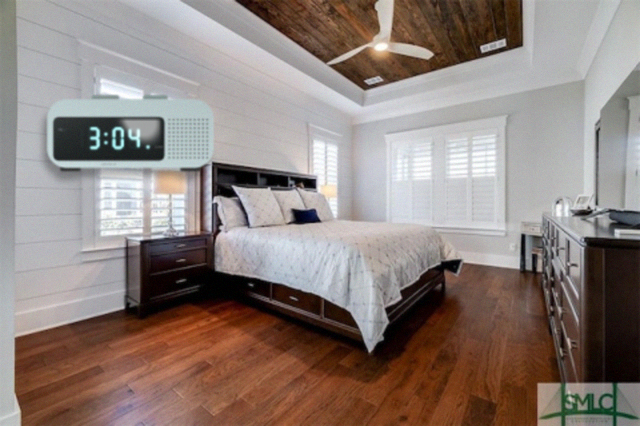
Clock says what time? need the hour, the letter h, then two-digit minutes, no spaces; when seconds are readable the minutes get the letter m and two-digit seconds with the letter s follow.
3h04
